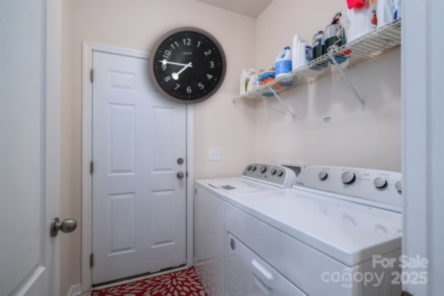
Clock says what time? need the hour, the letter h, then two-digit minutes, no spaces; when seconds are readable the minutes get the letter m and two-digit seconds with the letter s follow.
7h47
